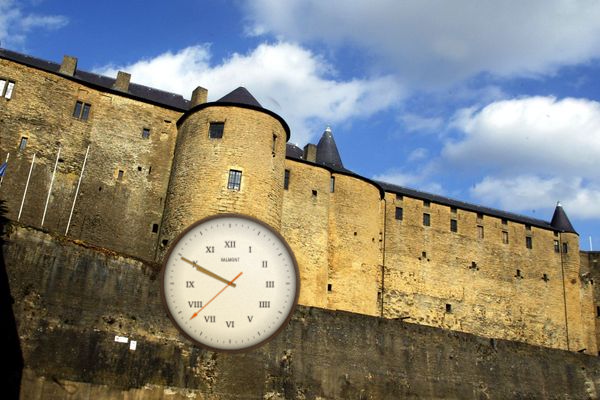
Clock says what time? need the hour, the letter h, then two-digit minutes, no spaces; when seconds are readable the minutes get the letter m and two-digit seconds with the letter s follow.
9h49m38s
